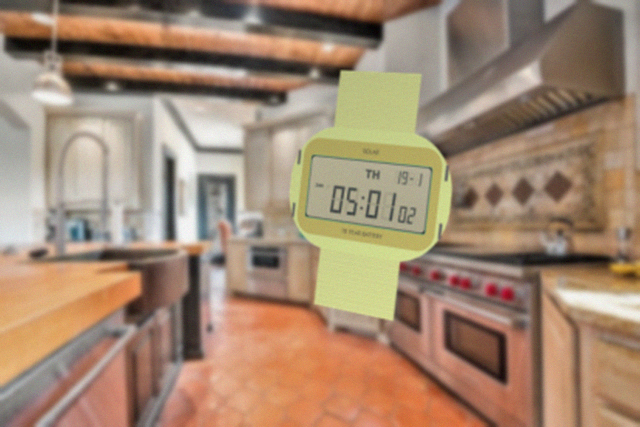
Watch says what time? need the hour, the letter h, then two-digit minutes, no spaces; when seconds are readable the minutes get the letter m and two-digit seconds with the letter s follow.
5h01m02s
